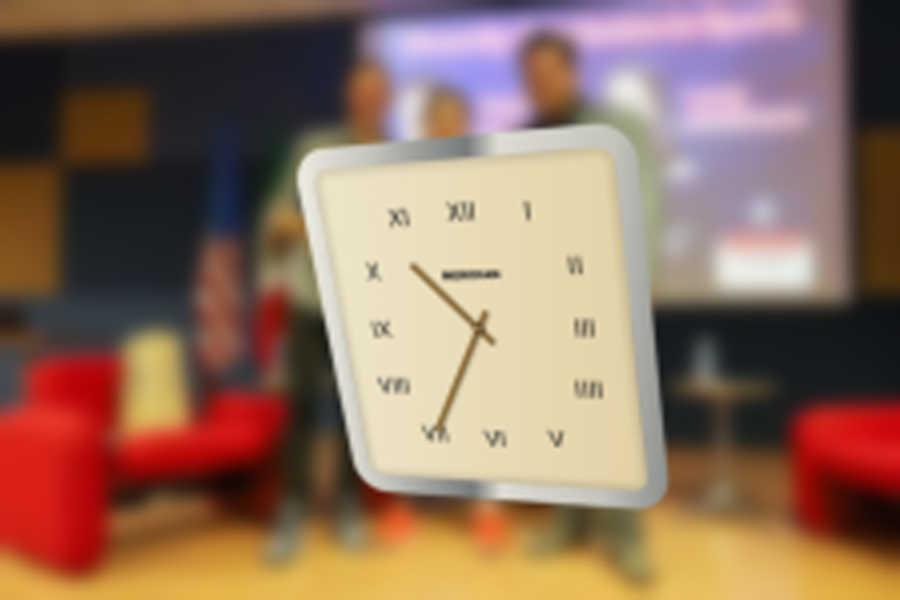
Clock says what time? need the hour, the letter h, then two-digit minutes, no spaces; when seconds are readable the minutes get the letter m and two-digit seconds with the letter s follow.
10h35
